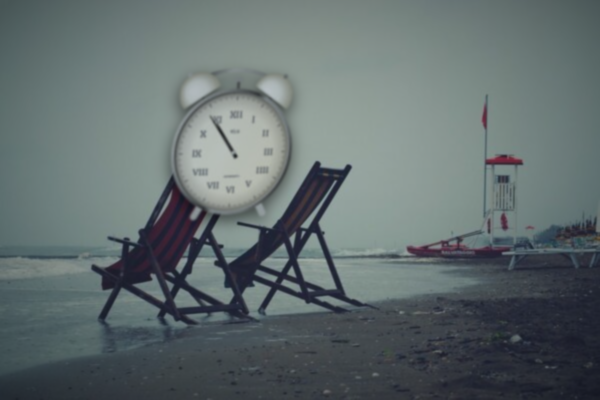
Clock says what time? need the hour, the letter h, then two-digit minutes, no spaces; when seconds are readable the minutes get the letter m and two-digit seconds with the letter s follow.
10h54
